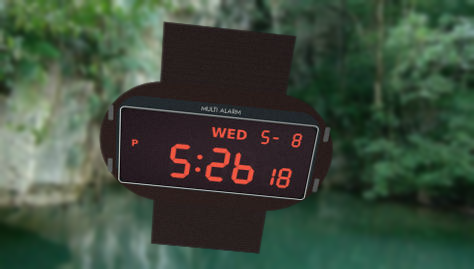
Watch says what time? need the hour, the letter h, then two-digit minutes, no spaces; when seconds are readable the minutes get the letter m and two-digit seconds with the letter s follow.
5h26m18s
